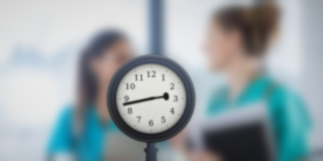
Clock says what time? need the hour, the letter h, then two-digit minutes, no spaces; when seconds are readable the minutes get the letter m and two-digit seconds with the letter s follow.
2h43
